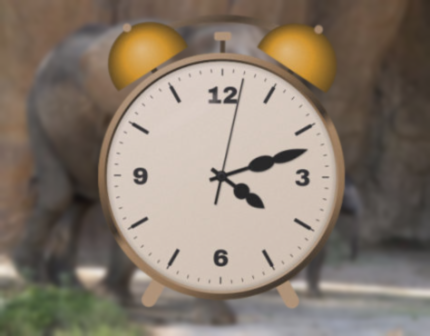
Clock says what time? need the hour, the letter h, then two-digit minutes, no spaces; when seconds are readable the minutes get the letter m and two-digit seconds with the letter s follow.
4h12m02s
